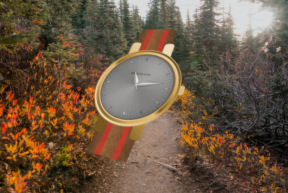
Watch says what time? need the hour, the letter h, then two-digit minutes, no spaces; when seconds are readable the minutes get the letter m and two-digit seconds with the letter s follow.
11h13
